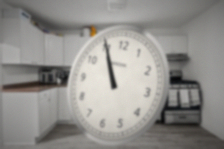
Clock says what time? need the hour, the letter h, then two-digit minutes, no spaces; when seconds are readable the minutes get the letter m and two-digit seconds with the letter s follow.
10h55
